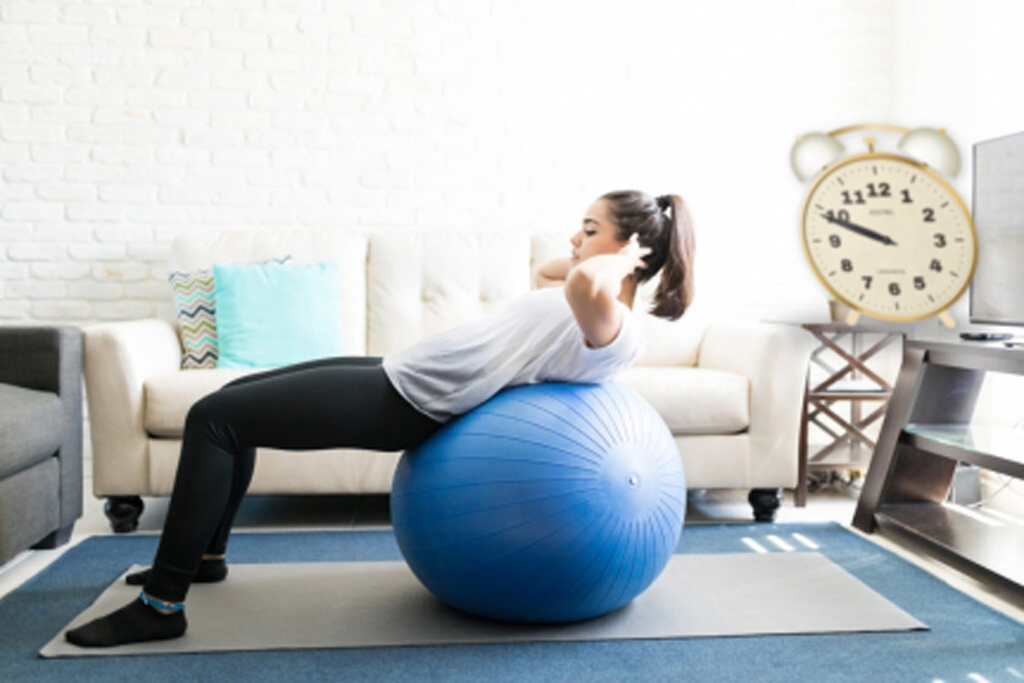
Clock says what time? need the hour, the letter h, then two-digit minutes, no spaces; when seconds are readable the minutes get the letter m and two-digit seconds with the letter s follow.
9h49
